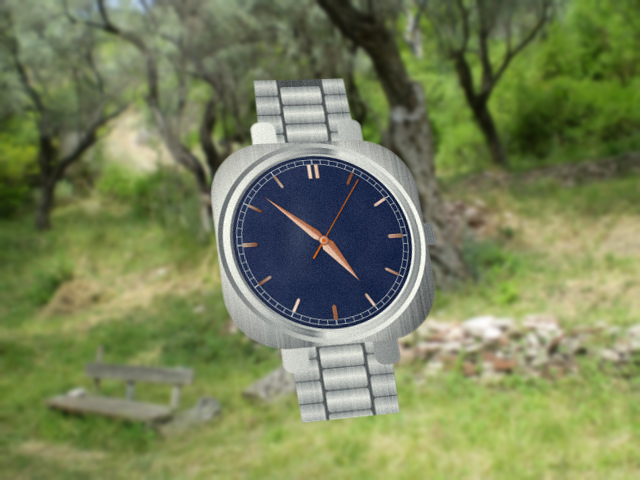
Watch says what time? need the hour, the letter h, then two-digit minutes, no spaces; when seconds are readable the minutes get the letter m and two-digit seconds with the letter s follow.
4h52m06s
